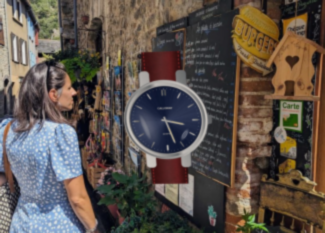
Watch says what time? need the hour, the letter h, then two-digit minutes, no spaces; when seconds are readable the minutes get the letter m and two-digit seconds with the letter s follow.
3h27
